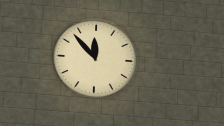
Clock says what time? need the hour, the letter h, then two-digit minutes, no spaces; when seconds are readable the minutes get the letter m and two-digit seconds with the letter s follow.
11h53
